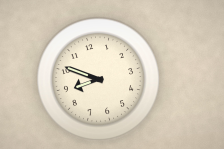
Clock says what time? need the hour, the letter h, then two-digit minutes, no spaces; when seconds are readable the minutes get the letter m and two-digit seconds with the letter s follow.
8h51
